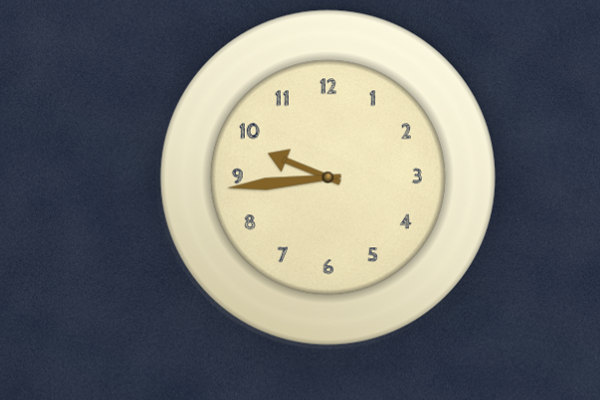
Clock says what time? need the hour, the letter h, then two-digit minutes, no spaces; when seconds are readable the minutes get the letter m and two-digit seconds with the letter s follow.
9h44
